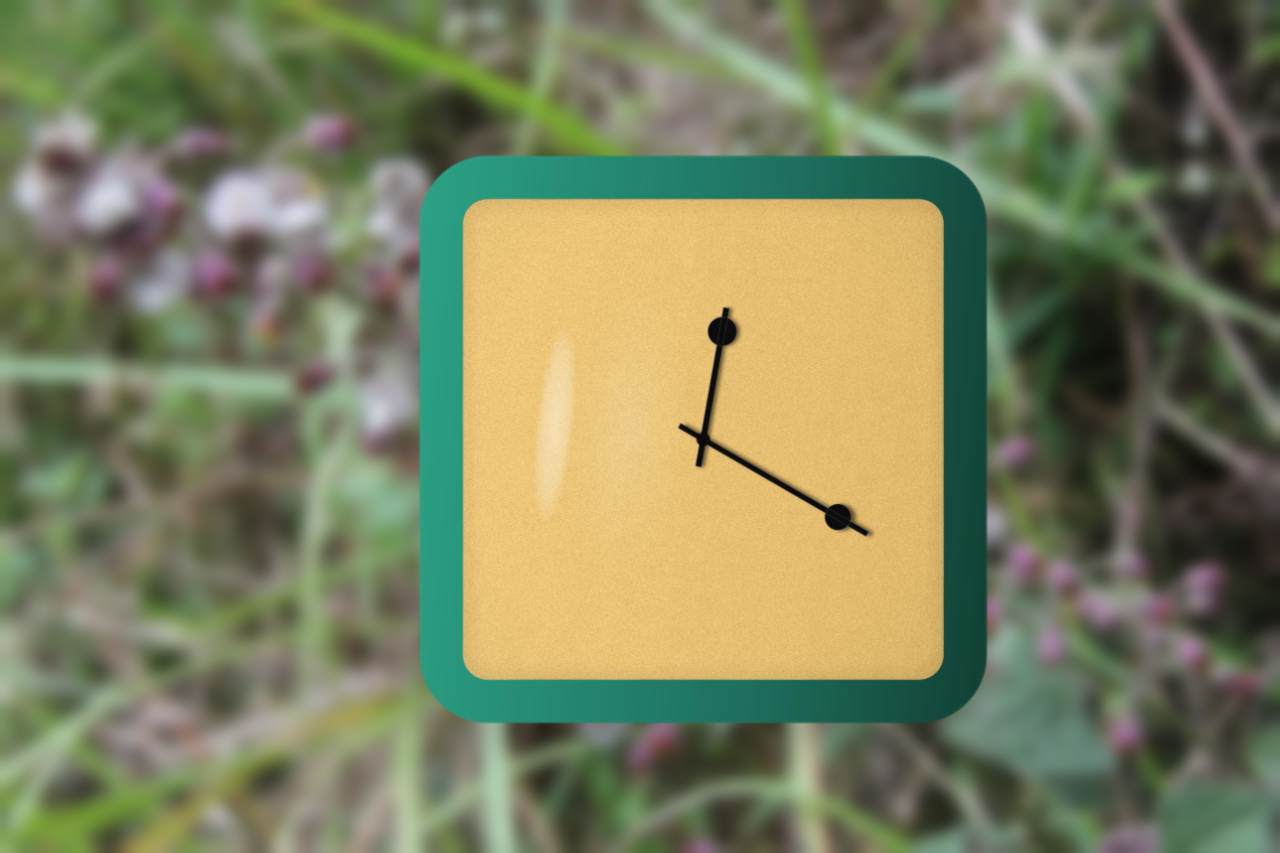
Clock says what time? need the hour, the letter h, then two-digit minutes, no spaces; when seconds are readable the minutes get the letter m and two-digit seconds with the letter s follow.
12h20
